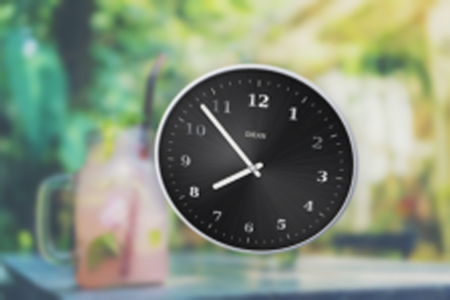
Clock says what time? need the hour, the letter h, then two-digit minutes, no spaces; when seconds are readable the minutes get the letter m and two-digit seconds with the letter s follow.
7h53
